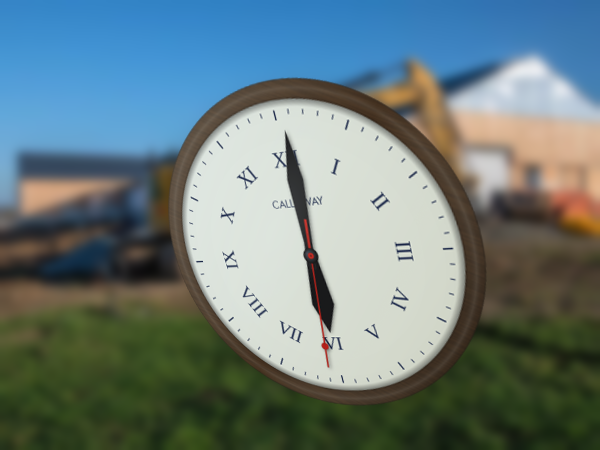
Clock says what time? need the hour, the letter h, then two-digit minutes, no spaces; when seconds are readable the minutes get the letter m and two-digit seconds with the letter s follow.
6h00m31s
